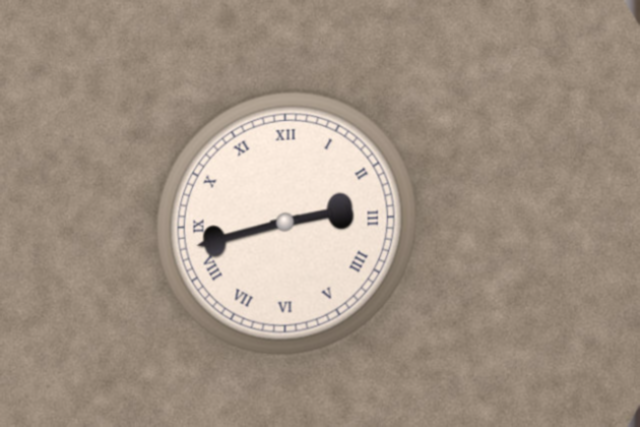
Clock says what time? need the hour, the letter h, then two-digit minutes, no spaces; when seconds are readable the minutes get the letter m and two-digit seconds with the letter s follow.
2h43
